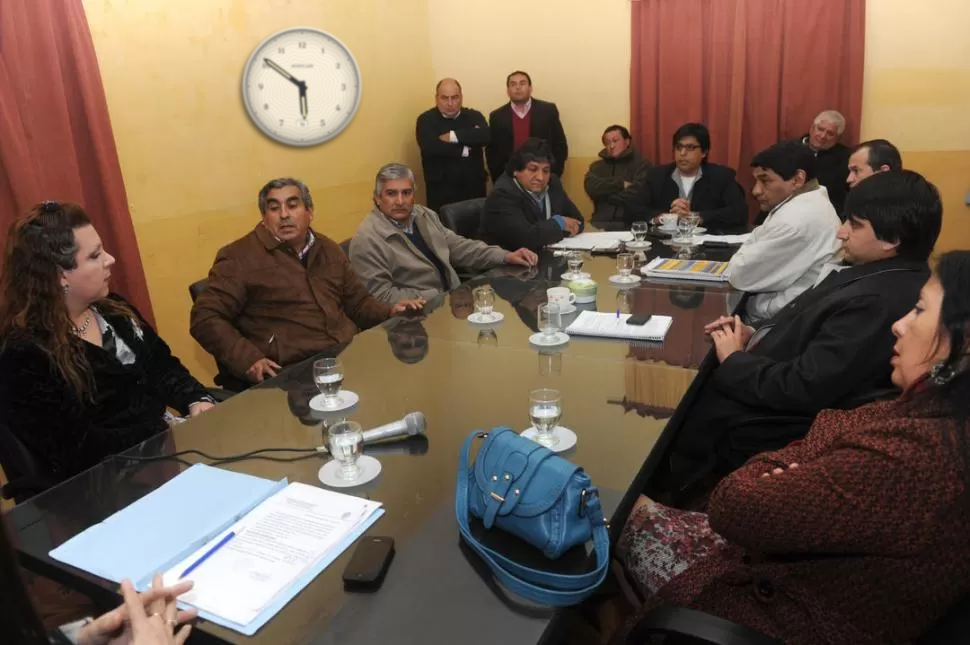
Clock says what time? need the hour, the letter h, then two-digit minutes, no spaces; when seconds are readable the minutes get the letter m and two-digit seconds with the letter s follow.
5h51
